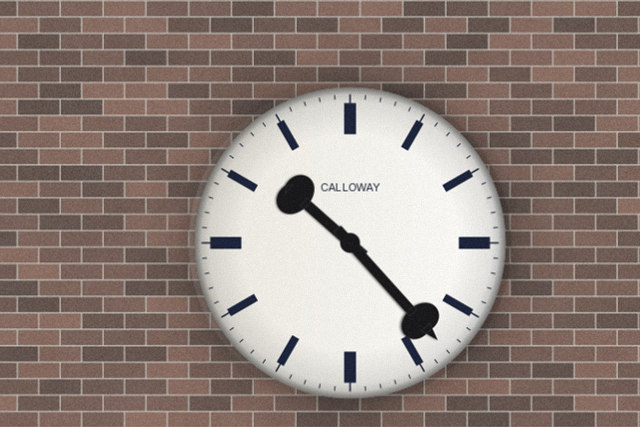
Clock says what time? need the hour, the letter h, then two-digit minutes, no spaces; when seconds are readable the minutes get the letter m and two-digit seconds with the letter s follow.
10h23
